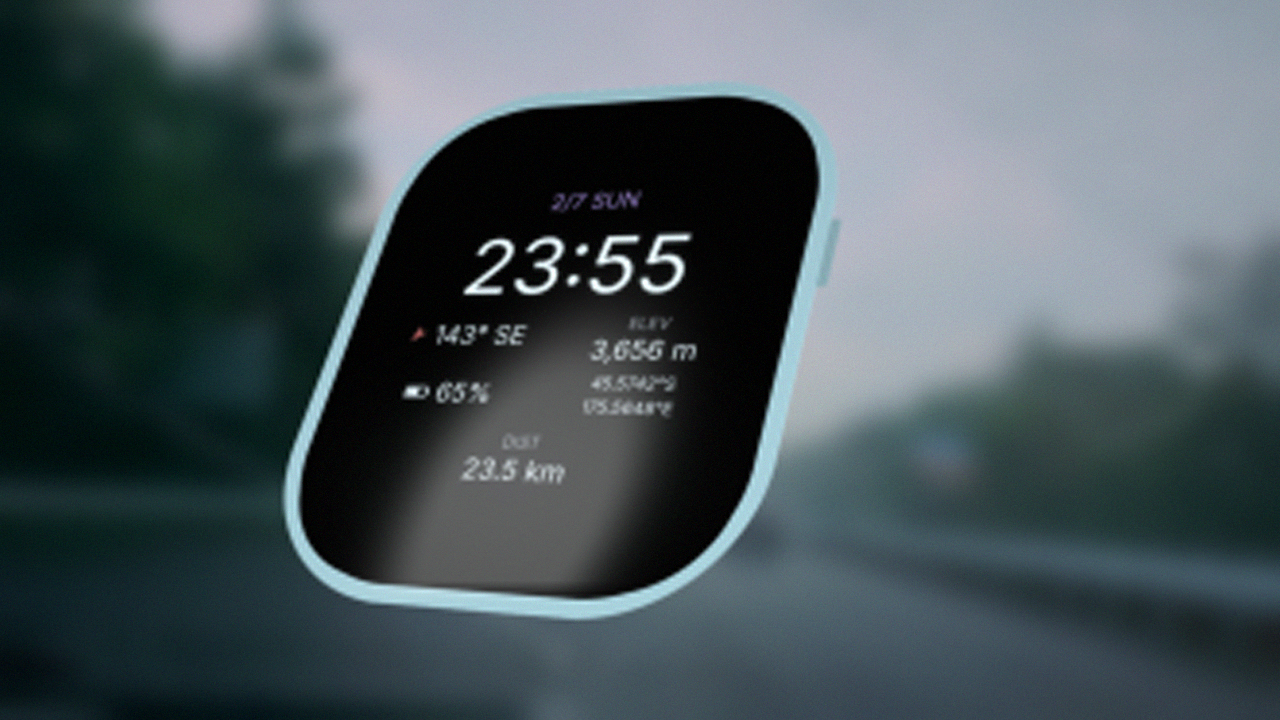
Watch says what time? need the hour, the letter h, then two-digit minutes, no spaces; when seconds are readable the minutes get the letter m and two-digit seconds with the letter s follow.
23h55
